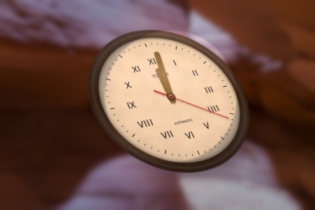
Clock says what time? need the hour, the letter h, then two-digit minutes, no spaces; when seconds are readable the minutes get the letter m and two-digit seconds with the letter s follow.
12h01m21s
